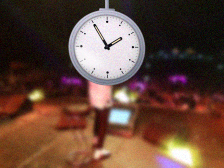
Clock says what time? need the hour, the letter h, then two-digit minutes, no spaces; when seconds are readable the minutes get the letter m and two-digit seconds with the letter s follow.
1h55
